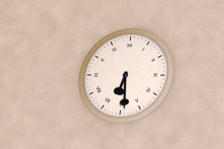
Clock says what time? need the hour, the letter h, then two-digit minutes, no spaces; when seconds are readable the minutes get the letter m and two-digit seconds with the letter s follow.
6h29
